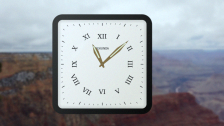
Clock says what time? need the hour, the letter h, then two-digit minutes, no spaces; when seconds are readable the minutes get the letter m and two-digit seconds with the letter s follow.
11h08
